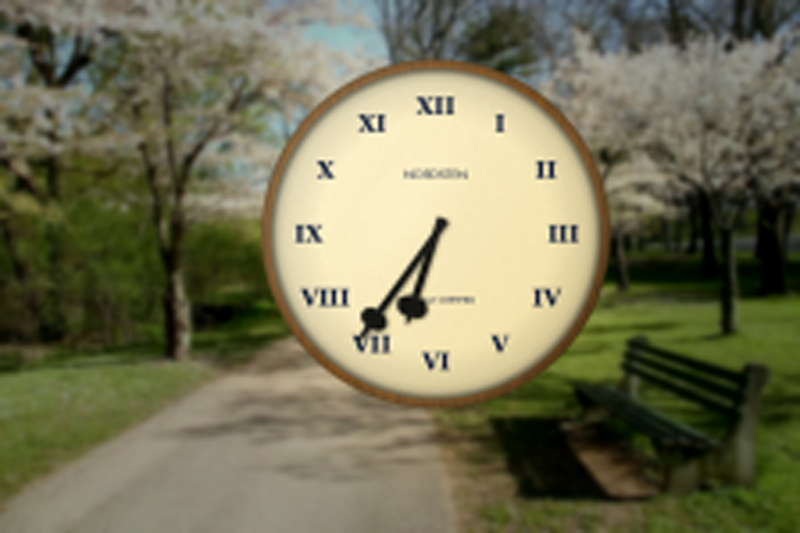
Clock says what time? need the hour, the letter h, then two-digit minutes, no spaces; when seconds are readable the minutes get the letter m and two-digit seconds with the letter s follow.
6h36
